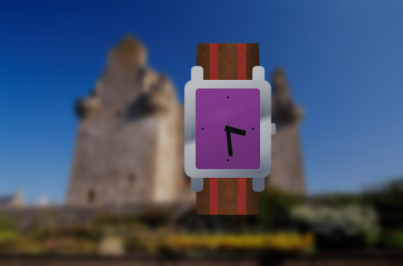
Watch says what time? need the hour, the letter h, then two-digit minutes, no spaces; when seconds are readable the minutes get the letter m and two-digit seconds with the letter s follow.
3h29
